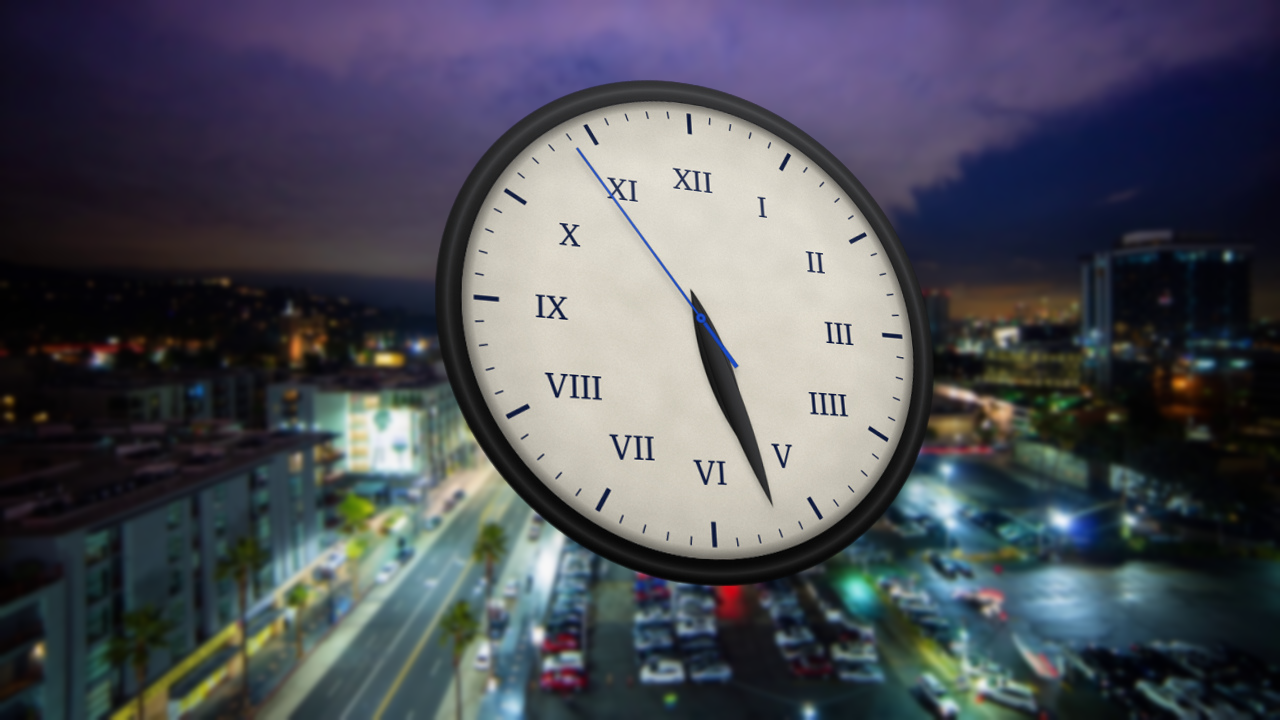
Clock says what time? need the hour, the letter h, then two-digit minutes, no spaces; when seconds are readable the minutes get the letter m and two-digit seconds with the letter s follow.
5h26m54s
